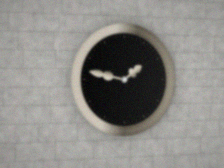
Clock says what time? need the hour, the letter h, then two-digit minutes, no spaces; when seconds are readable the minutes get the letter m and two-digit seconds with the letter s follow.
1h47
